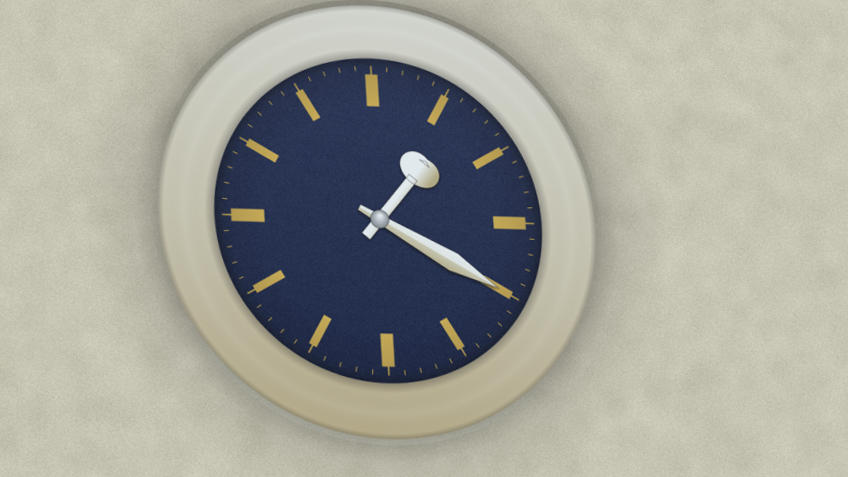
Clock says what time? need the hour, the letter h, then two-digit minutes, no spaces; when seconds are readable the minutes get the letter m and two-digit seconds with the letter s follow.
1h20
